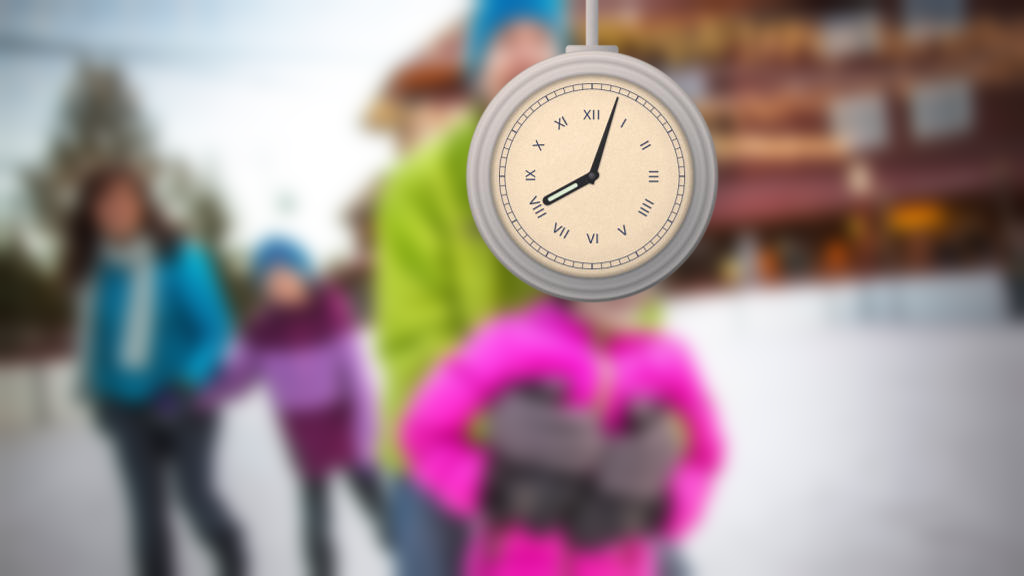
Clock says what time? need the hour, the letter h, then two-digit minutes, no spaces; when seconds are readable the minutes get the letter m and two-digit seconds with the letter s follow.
8h03
